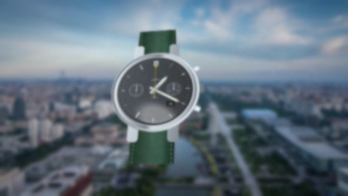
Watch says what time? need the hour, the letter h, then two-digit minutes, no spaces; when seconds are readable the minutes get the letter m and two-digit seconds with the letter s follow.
1h20
